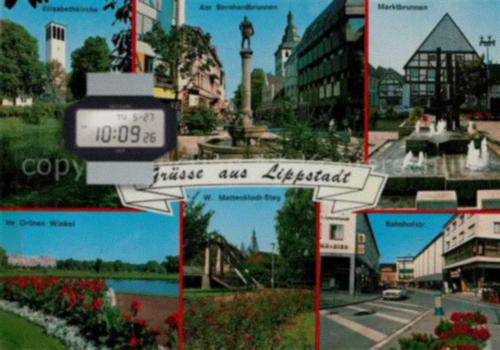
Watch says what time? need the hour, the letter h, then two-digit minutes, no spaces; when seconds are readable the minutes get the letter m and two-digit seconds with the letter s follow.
10h09
